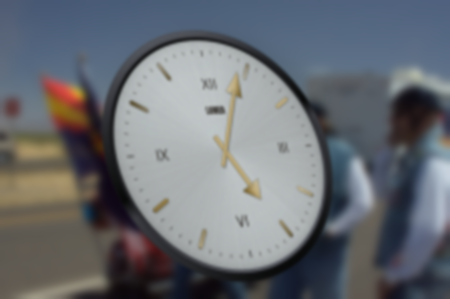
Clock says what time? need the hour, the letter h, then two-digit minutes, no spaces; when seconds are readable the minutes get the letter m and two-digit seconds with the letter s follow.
5h04
